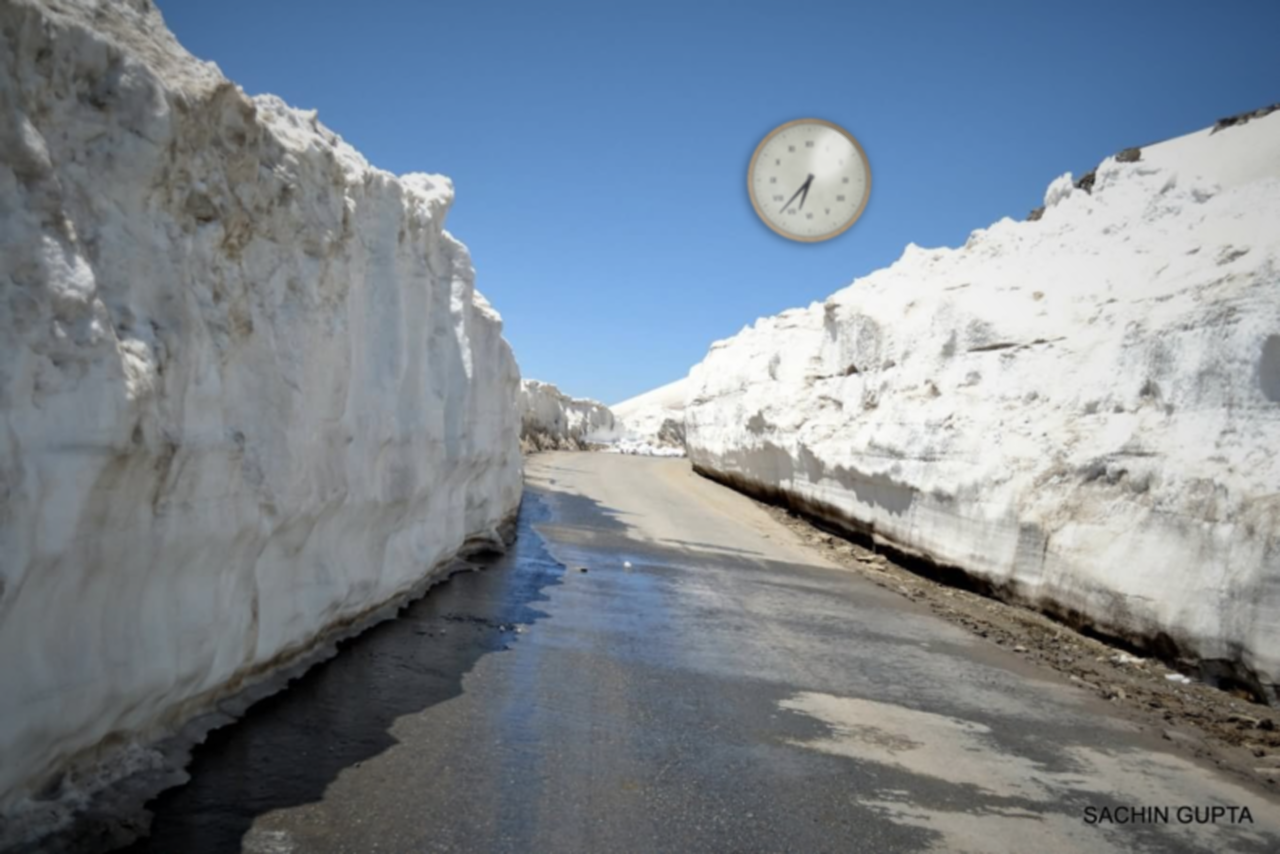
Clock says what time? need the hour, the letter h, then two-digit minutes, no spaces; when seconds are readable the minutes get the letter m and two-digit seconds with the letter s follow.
6h37
